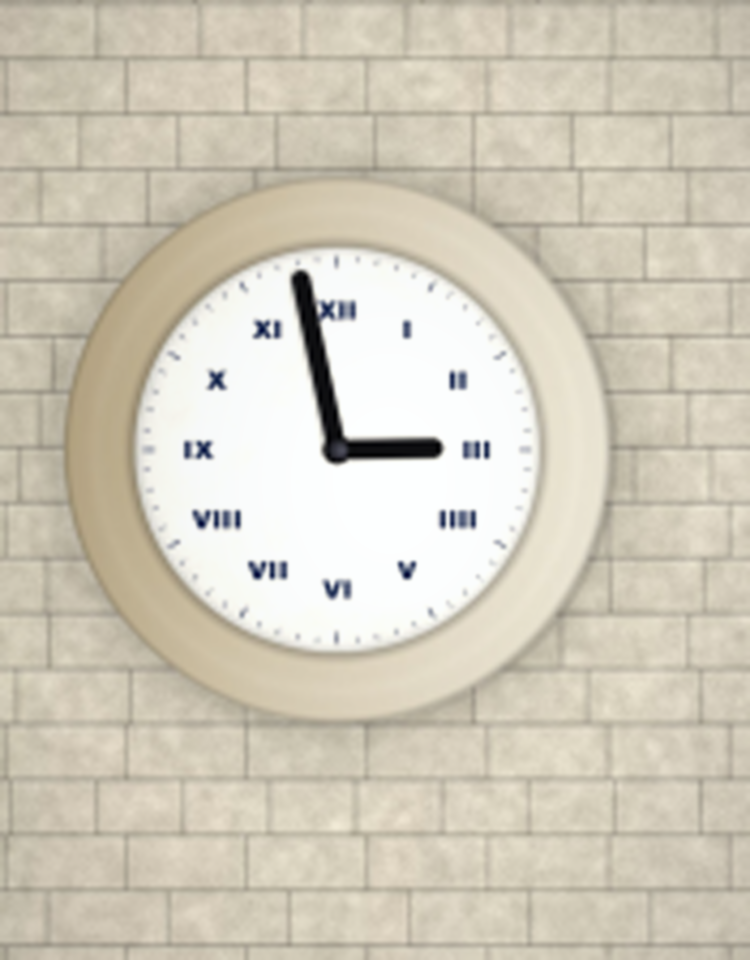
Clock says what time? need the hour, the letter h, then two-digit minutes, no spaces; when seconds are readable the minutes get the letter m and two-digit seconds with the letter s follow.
2h58
